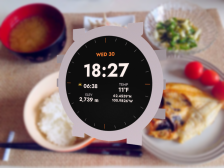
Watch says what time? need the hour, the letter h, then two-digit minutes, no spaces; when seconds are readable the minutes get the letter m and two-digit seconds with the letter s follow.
18h27
